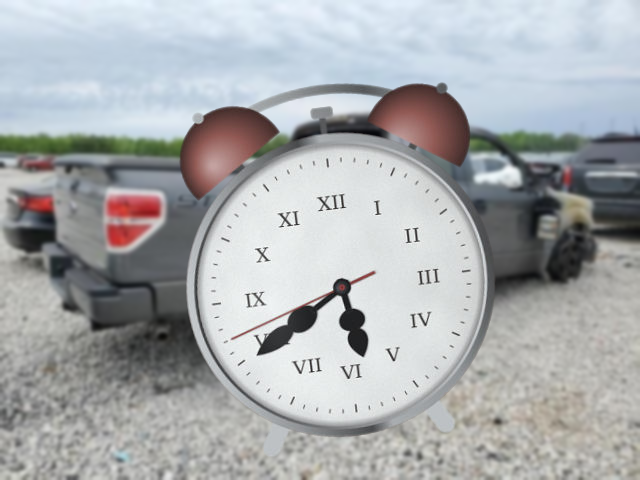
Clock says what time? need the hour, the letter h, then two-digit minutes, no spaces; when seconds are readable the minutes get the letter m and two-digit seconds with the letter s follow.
5h39m42s
